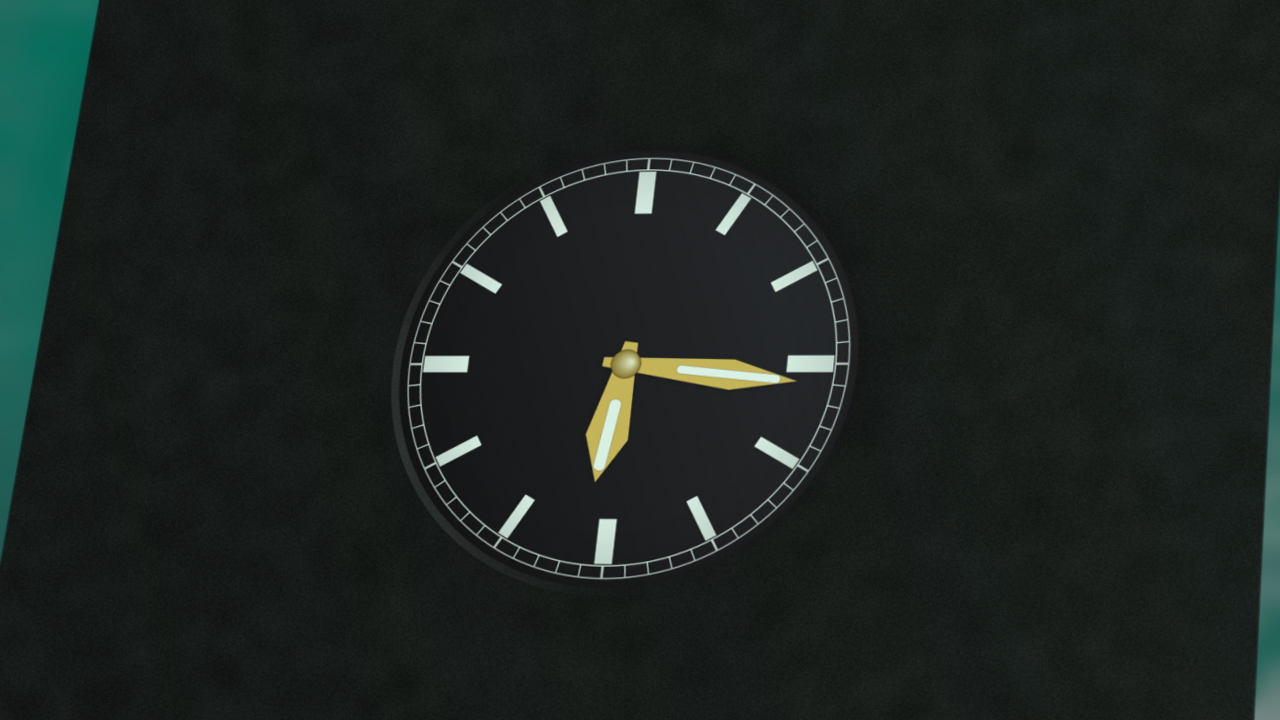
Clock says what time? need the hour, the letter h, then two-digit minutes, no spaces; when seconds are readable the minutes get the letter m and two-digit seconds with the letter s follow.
6h16
